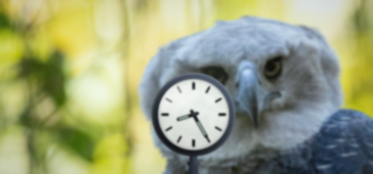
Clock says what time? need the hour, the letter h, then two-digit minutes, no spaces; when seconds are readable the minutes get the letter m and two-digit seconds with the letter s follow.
8h25
